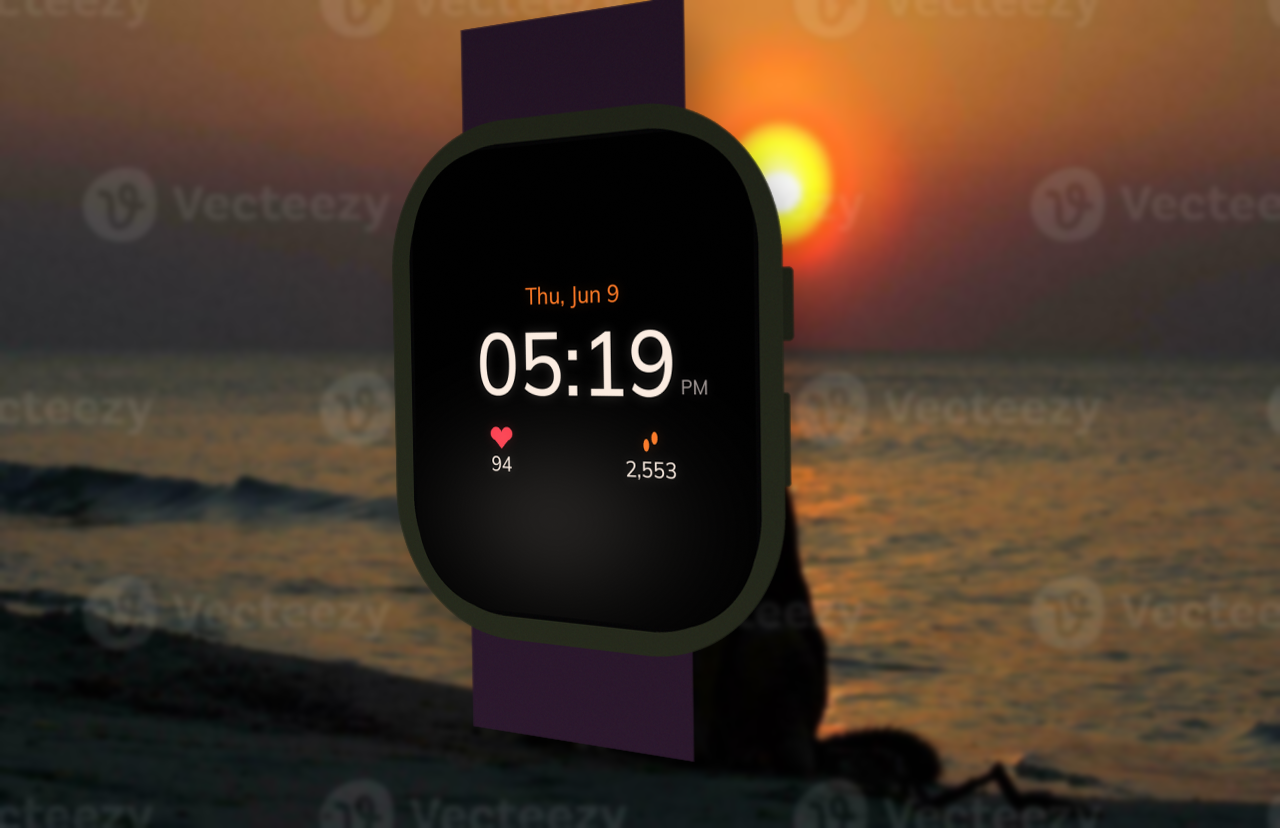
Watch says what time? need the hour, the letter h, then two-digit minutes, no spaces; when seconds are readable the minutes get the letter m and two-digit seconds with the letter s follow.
5h19
